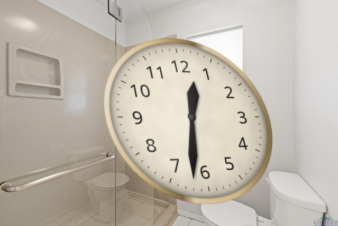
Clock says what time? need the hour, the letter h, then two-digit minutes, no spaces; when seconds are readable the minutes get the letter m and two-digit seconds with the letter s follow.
12h32
